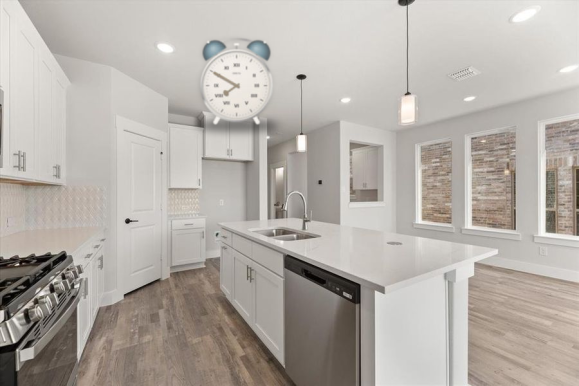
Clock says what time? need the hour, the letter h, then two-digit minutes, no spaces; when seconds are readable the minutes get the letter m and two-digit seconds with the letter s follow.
7h50
